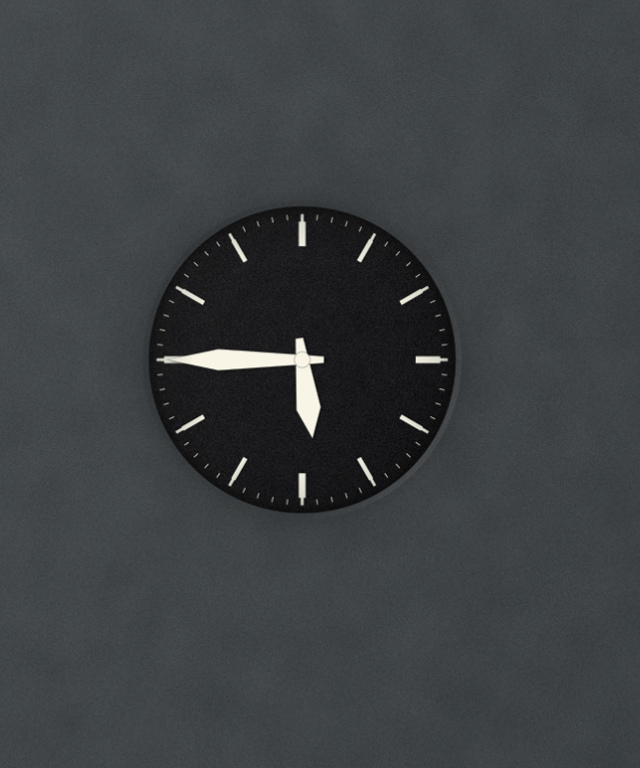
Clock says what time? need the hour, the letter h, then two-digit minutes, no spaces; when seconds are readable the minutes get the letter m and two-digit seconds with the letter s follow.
5h45
